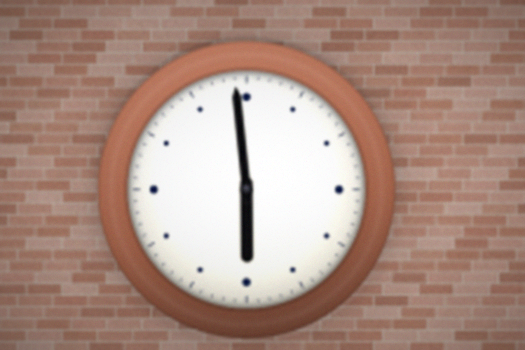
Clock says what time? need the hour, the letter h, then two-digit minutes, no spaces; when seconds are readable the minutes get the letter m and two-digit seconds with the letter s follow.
5h59
